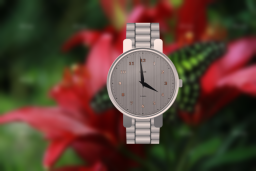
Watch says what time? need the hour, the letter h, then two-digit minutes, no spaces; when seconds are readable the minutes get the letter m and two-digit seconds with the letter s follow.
3h59
